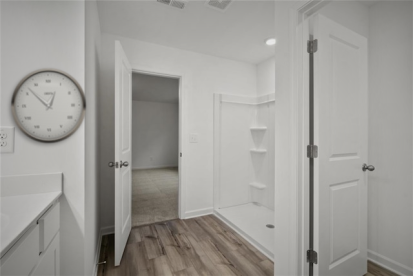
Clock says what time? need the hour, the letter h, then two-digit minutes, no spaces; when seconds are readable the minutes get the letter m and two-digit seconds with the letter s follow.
12h52
